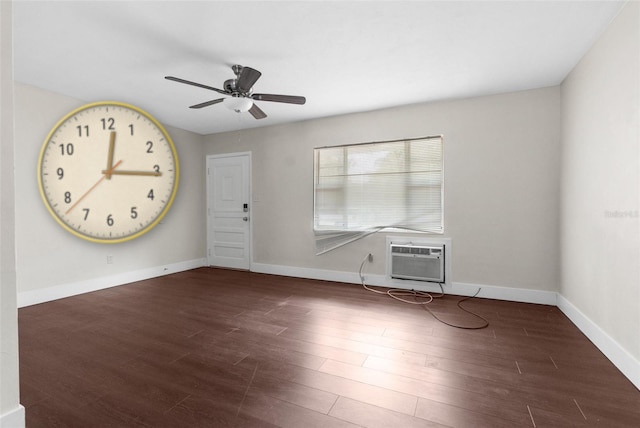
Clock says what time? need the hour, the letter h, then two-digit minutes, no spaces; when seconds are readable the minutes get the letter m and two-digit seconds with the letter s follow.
12h15m38s
